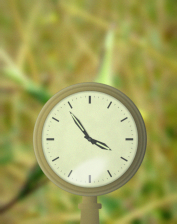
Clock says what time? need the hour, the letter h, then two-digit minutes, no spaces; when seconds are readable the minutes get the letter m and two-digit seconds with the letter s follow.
3h54
